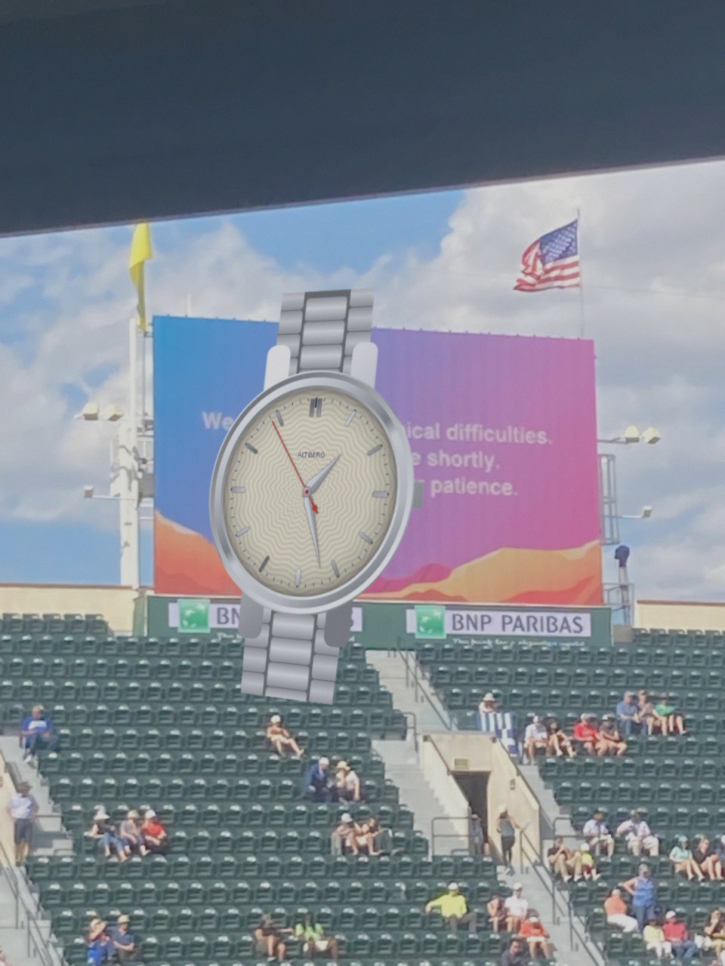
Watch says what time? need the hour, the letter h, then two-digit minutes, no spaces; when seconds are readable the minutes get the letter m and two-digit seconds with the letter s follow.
1h26m54s
